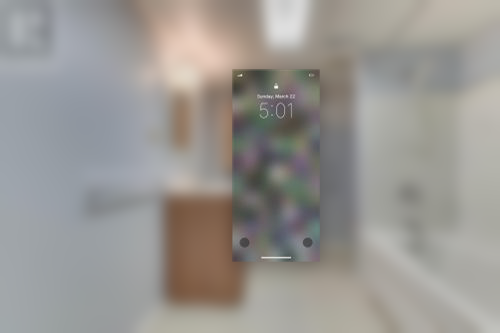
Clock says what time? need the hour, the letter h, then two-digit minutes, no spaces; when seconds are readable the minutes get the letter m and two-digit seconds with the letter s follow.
5h01
